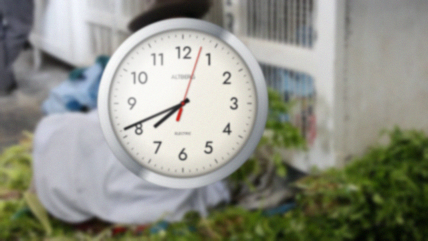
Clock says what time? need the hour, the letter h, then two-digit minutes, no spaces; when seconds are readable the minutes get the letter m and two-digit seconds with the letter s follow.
7h41m03s
